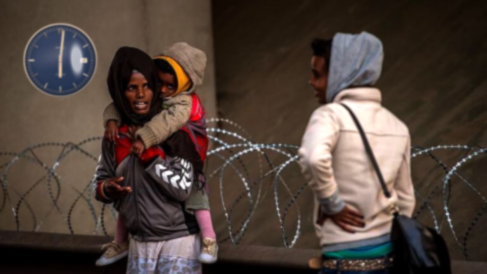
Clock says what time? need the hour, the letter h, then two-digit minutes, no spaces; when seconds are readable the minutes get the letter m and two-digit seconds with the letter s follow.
6h01
